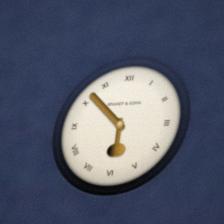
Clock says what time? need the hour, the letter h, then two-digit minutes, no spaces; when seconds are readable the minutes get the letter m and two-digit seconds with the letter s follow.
5h52
